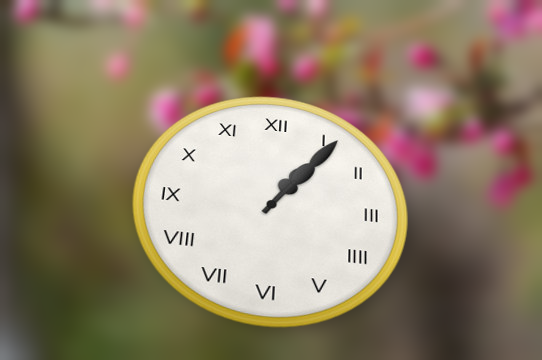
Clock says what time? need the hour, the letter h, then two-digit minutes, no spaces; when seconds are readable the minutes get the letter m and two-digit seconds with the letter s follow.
1h06
